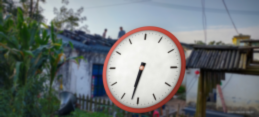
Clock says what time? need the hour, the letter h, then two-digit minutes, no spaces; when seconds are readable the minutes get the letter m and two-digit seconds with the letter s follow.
6h32
